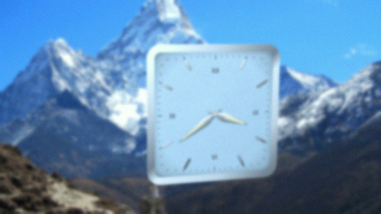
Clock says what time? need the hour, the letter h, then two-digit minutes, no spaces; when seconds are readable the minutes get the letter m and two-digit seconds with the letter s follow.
3h39
